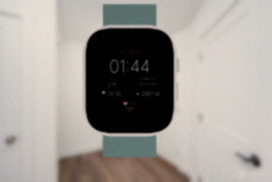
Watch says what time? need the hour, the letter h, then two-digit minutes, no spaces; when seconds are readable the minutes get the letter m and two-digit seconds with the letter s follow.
1h44
